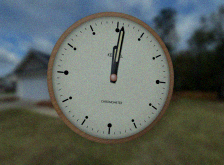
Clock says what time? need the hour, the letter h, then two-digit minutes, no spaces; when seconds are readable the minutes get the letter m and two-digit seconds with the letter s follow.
12h01
